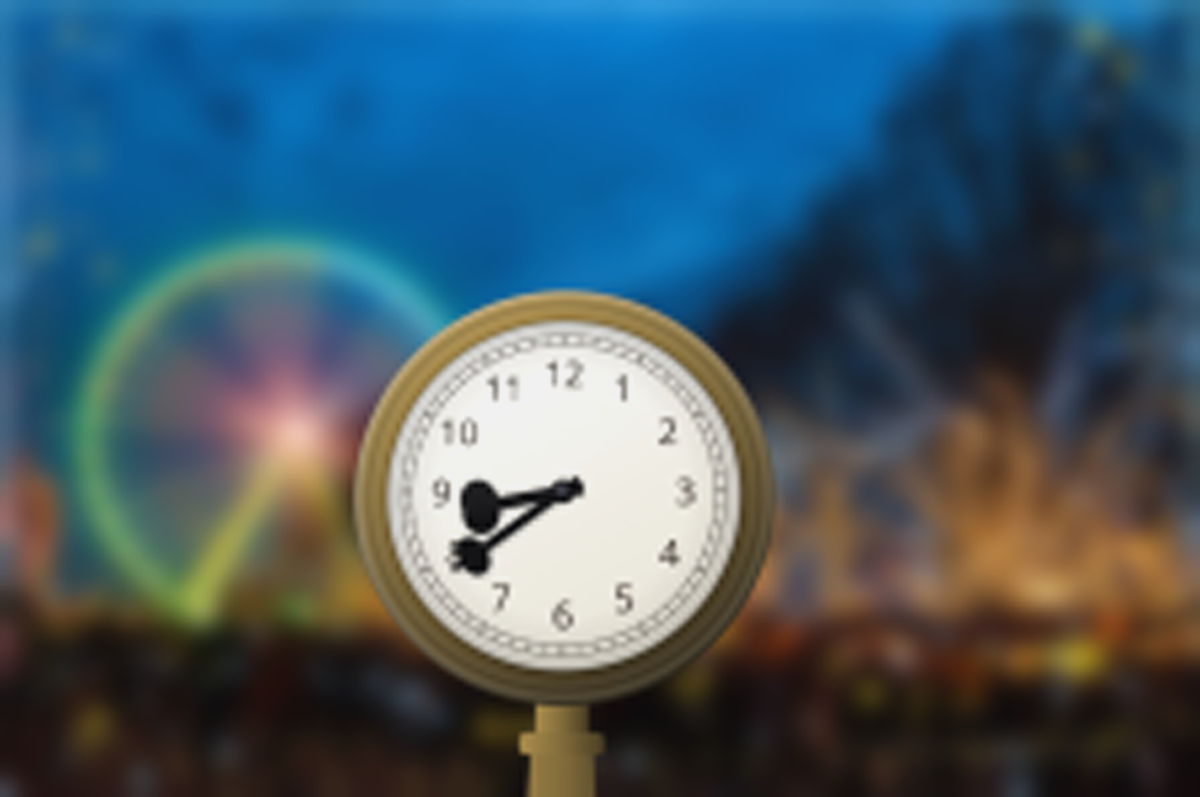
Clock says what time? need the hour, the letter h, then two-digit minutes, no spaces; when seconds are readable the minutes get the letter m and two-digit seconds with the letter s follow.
8h39
